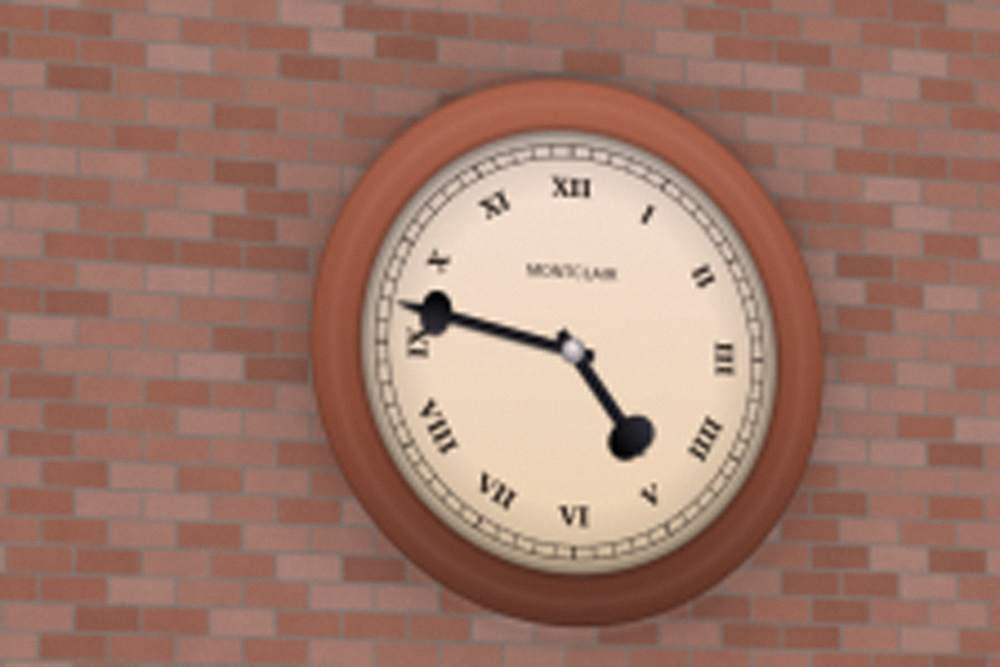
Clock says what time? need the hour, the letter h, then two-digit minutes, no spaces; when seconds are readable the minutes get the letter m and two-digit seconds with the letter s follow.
4h47
